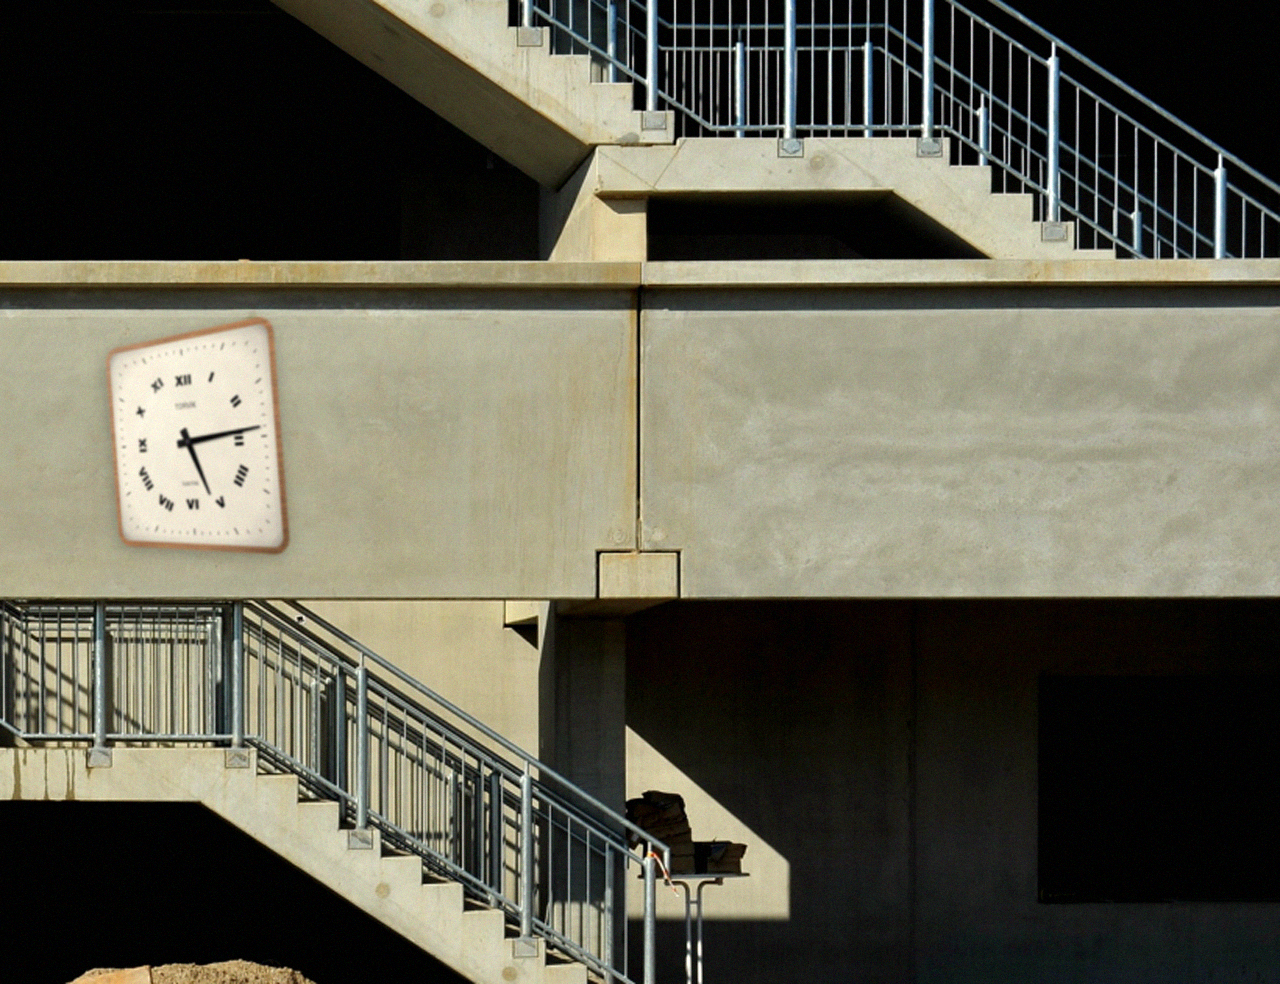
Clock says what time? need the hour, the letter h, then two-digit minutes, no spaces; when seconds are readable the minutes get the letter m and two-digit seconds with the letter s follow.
5h14
